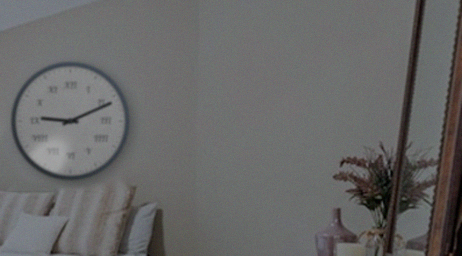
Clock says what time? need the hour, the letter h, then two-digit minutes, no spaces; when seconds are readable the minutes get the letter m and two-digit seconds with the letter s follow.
9h11
